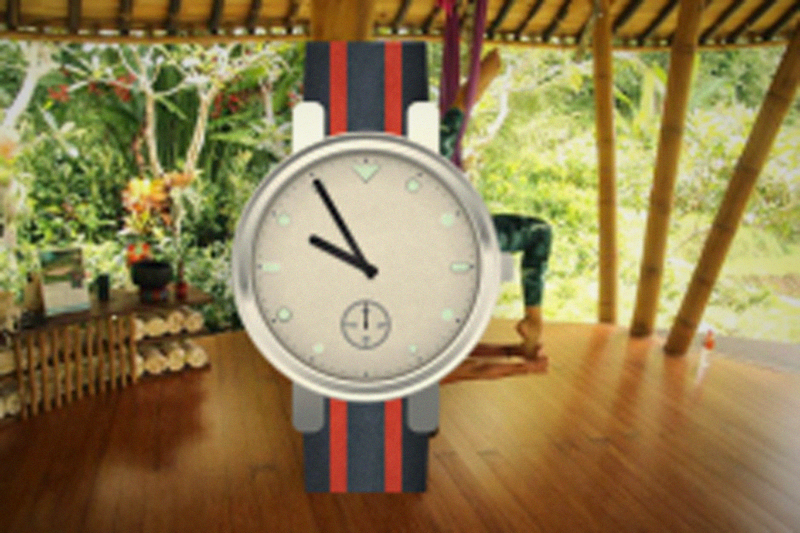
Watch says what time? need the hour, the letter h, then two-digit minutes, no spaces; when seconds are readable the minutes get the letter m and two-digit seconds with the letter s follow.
9h55
